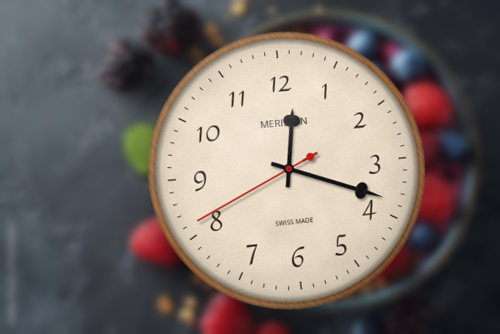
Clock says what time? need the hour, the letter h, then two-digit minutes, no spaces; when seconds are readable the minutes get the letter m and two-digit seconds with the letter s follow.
12h18m41s
